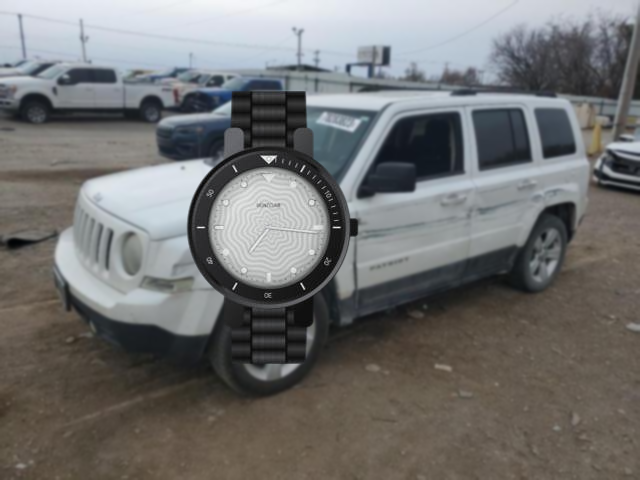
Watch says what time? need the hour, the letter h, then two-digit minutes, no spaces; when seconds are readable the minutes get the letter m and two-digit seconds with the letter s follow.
7h16
